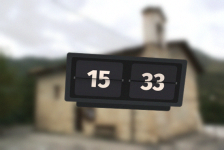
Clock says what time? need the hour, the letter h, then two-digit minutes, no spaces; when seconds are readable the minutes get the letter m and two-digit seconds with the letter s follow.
15h33
